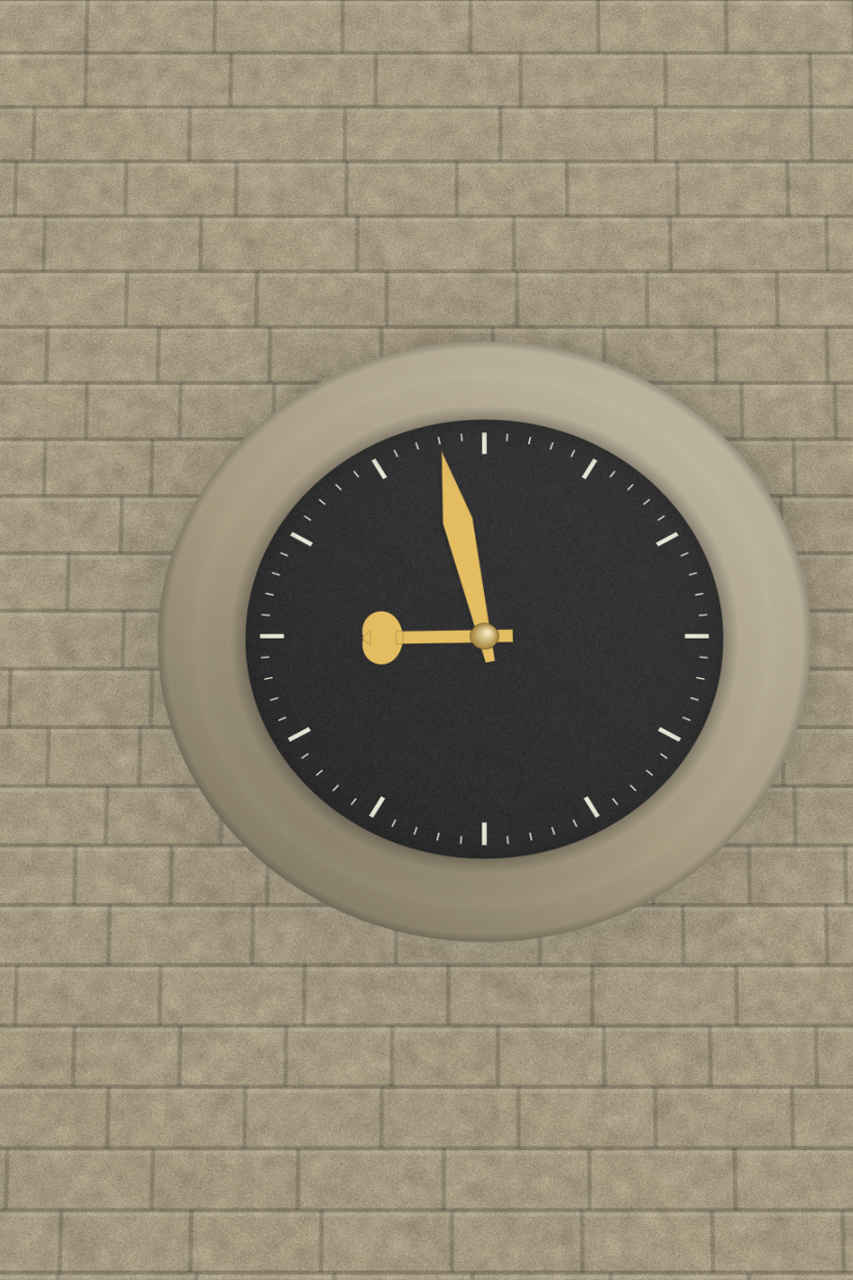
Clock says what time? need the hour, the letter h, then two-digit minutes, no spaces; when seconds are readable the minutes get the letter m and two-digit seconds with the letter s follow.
8h58
